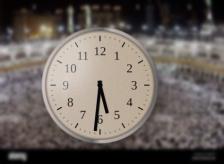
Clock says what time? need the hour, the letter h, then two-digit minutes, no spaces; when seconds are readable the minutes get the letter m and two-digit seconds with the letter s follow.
5h31
